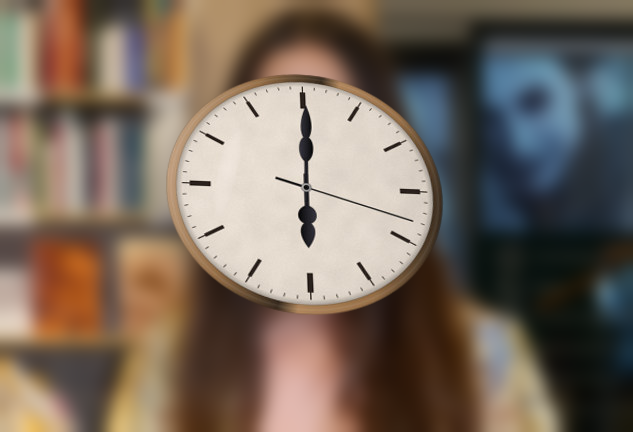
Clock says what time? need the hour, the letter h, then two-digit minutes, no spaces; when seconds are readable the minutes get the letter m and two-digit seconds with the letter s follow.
6h00m18s
